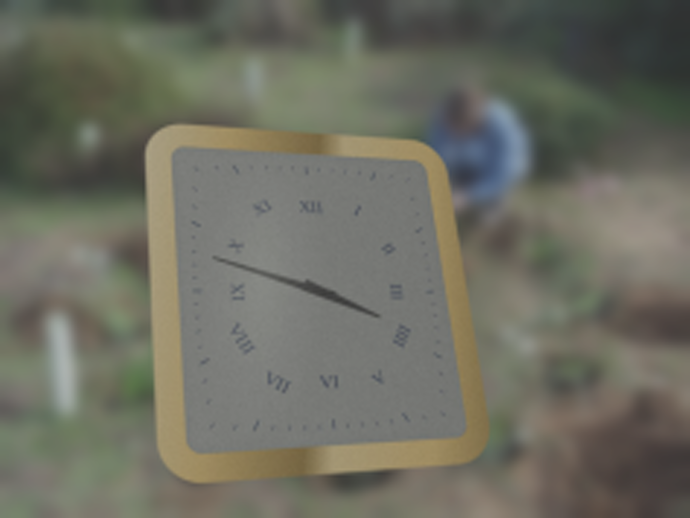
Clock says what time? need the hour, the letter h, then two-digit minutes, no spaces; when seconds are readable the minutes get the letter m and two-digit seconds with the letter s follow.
3h48
